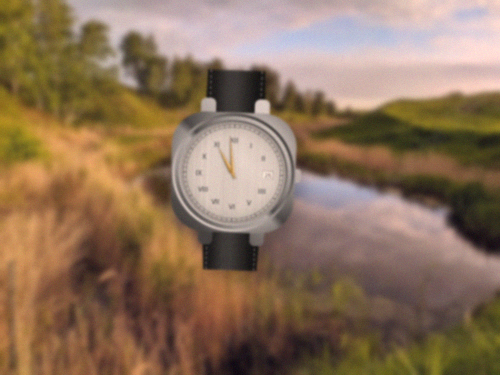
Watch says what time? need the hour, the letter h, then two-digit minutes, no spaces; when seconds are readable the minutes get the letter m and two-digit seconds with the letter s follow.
10h59
